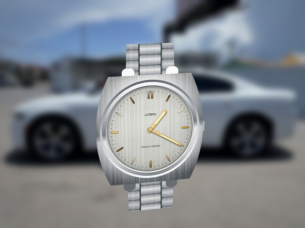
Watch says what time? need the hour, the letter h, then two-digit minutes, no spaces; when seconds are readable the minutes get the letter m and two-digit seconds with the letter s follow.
1h20
